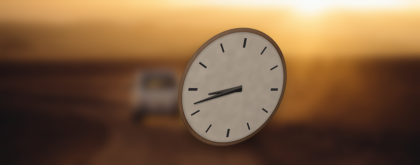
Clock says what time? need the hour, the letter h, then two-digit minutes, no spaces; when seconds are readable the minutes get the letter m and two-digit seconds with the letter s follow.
8h42
